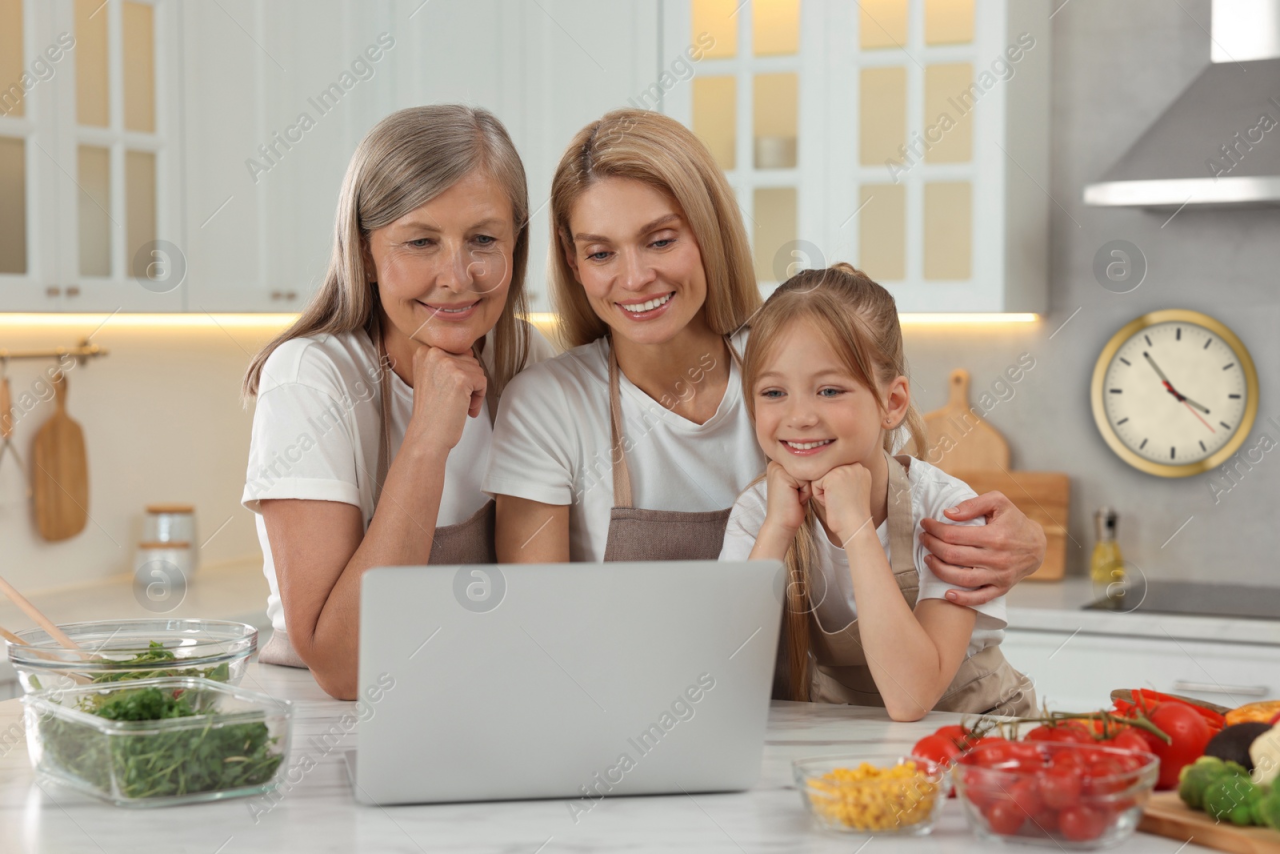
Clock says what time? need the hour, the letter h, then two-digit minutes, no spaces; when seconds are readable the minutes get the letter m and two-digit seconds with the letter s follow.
3h53m22s
